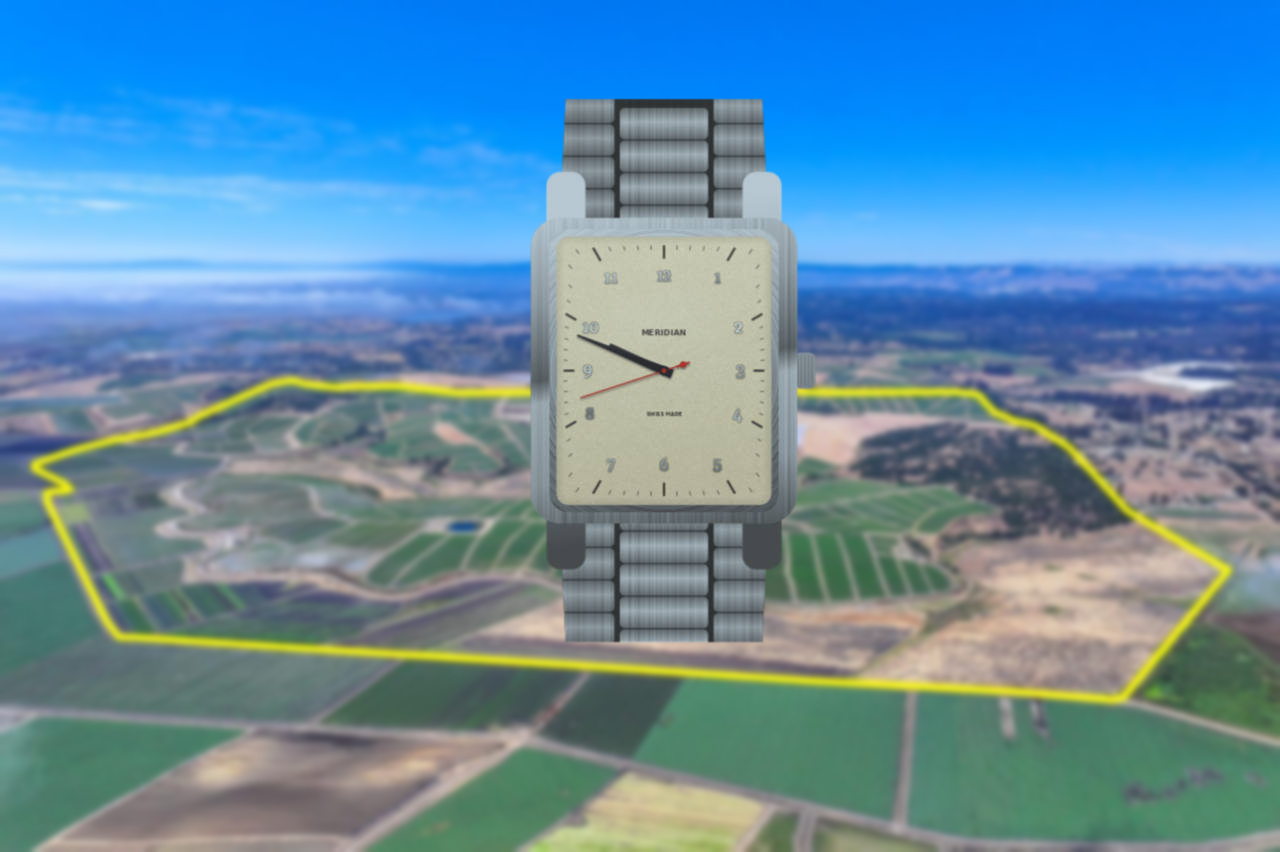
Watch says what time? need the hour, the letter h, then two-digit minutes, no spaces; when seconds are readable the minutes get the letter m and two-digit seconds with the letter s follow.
9h48m42s
